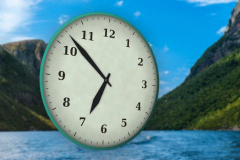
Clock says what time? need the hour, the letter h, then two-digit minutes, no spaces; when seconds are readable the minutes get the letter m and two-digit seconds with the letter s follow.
6h52
